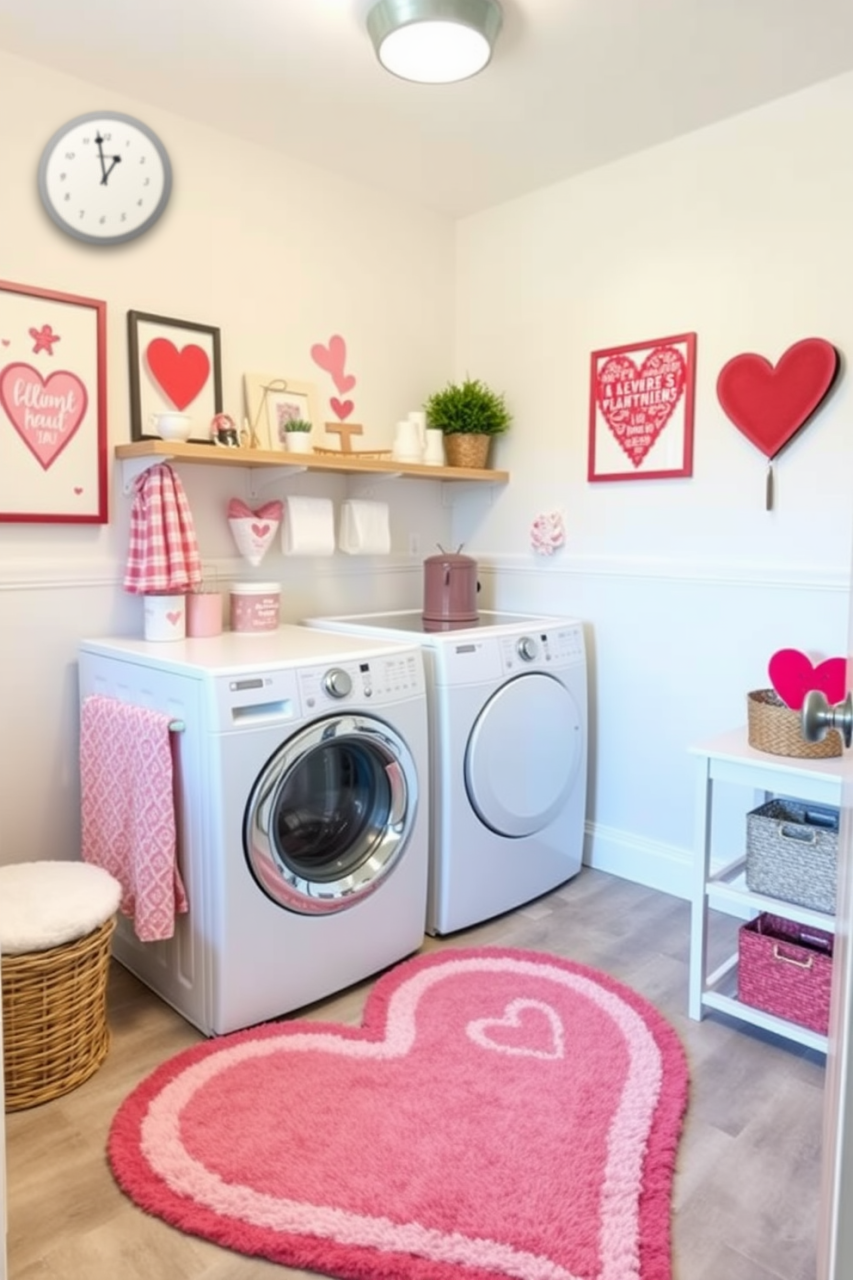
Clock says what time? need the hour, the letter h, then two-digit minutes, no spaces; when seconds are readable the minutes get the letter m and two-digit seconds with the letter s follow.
12h58
